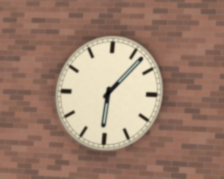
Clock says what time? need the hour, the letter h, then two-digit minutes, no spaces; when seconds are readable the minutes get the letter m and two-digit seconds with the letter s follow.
6h07
